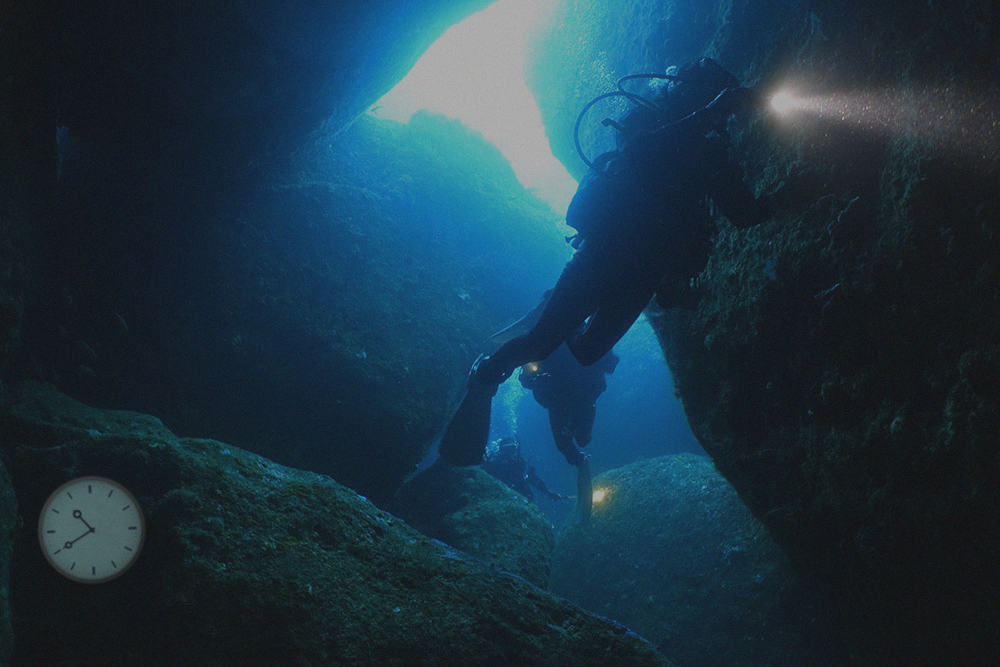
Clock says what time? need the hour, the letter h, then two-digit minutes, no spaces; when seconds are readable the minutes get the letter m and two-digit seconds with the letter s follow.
10h40
